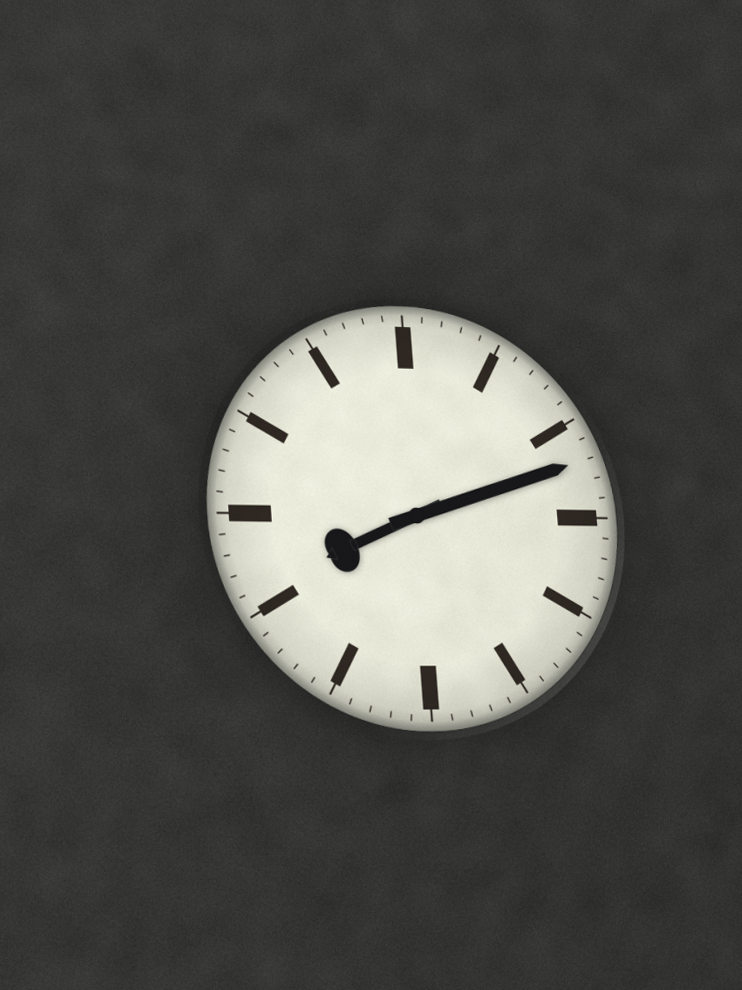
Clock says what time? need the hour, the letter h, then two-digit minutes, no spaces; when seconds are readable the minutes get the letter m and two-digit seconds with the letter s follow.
8h12
